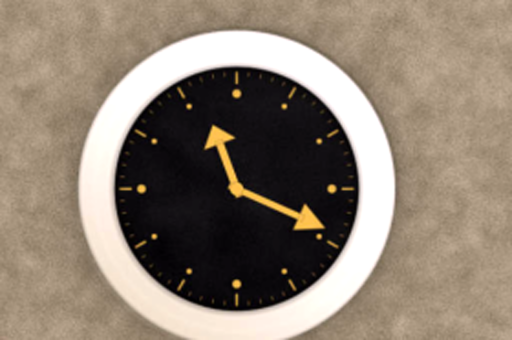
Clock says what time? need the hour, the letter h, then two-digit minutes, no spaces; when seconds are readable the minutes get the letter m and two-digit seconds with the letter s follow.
11h19
